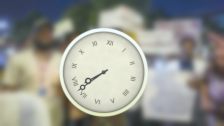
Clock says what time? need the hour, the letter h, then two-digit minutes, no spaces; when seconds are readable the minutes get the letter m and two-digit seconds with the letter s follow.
7h37
